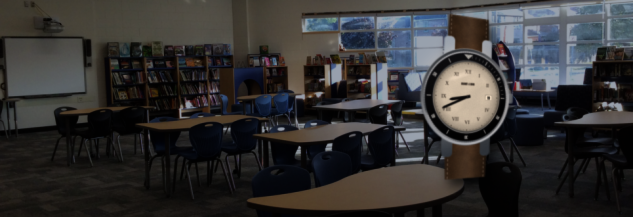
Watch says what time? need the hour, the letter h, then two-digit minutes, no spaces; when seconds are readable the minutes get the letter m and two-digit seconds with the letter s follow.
8h41
